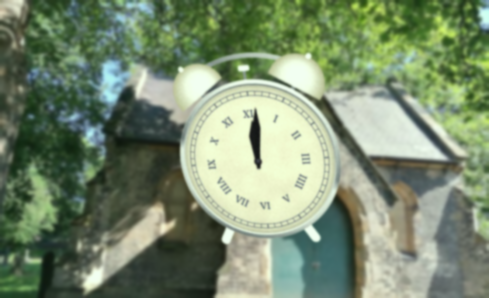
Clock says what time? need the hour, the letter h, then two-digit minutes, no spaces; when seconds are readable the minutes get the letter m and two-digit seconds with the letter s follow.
12h01
